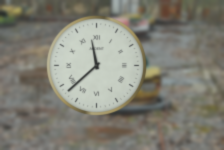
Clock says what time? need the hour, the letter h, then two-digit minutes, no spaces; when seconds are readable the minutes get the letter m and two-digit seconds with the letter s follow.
11h38
